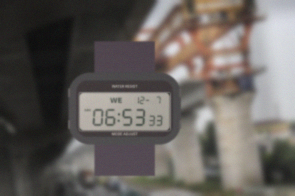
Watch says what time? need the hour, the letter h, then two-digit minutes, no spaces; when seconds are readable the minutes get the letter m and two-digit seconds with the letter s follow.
6h53m33s
